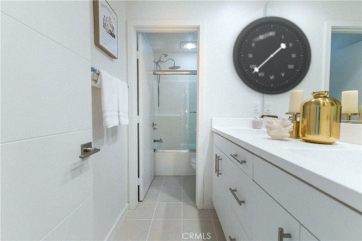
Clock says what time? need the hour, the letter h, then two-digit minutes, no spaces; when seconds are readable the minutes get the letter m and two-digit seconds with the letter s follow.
1h38
